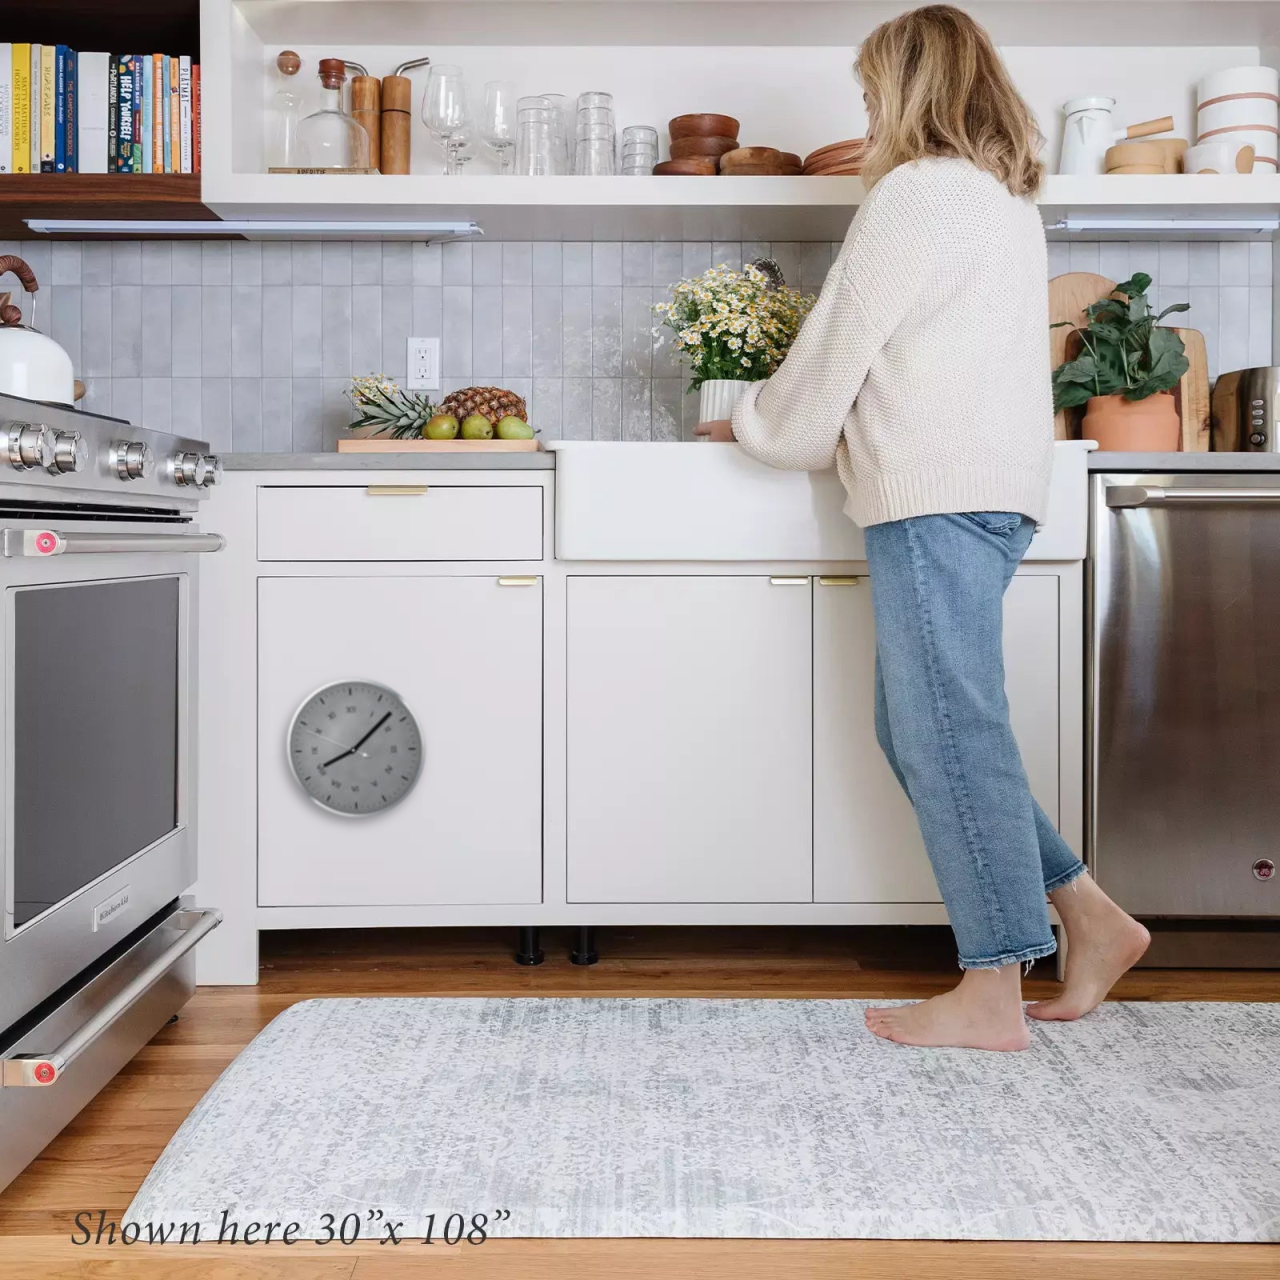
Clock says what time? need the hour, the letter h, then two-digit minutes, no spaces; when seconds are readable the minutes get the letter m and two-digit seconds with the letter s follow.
8h07m49s
